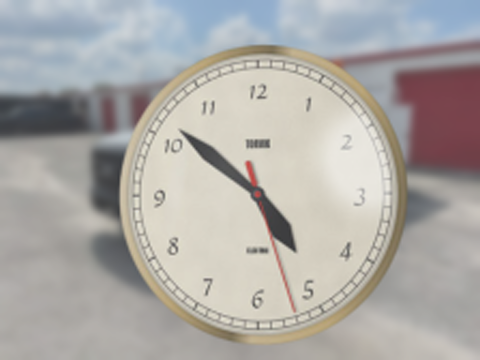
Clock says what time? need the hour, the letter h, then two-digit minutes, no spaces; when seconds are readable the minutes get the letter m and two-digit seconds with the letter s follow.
4h51m27s
